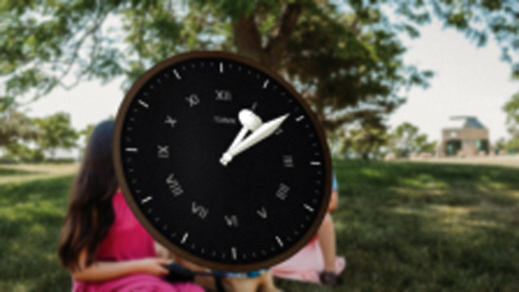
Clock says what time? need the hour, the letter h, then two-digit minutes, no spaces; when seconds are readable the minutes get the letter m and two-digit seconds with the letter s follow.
1h09
